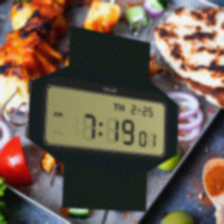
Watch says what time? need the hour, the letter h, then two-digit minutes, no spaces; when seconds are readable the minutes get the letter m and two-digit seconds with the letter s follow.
7h19m01s
